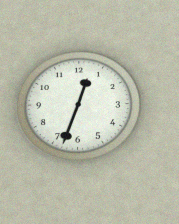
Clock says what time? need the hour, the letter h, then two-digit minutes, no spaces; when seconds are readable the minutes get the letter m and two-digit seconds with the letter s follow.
12h33
